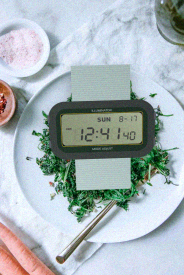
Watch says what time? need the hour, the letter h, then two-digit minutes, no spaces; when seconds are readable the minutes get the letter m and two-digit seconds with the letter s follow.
12h41m40s
